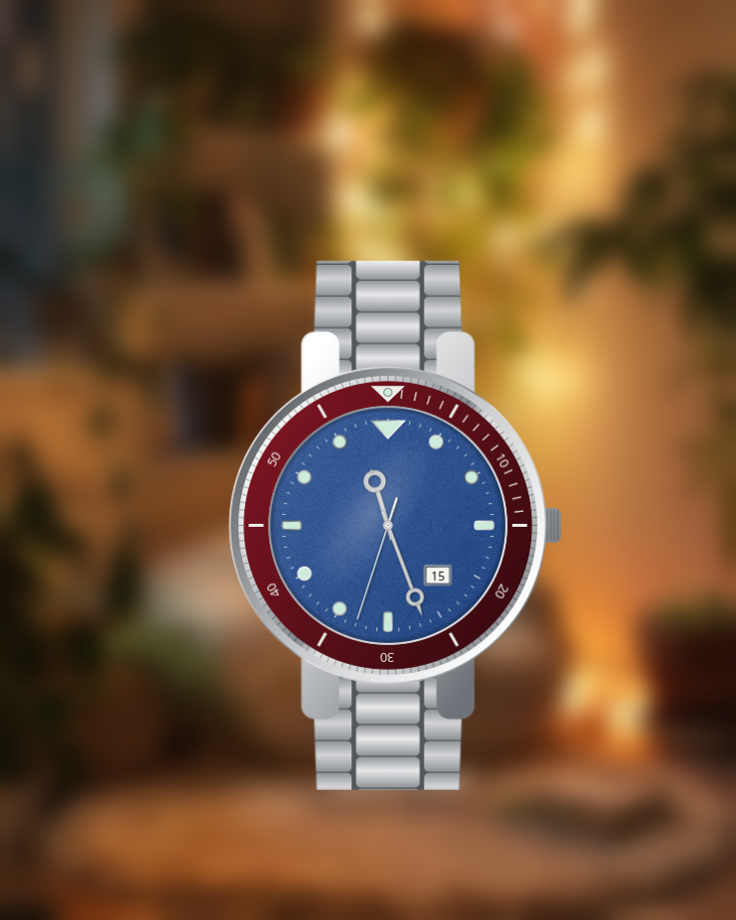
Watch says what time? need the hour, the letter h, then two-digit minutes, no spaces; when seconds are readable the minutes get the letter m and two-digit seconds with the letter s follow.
11h26m33s
